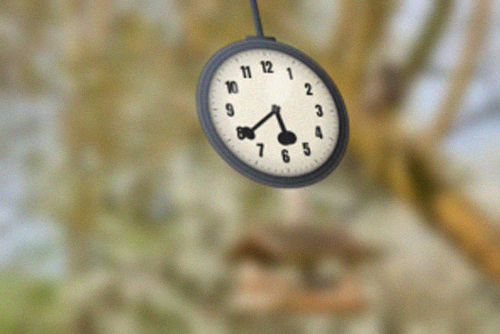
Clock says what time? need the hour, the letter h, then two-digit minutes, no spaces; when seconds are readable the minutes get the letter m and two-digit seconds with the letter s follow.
5h39
